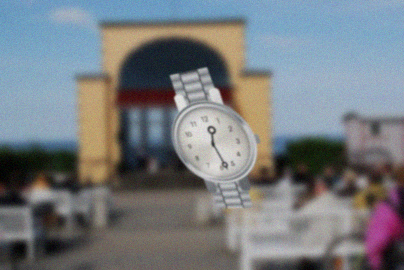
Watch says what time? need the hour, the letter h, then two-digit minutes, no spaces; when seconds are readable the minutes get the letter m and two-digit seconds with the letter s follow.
12h28
